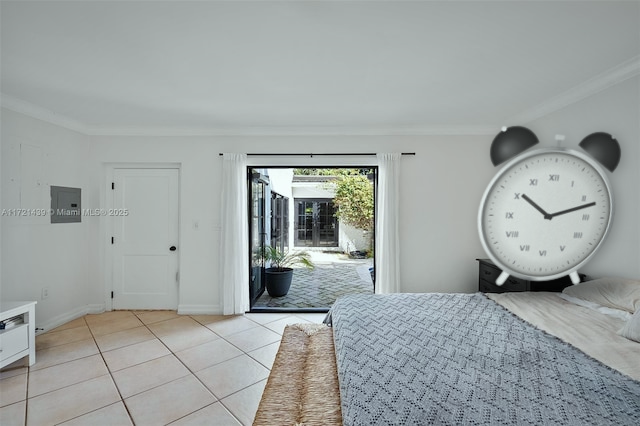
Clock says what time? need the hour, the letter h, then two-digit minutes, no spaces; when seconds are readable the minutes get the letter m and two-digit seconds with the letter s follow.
10h12
